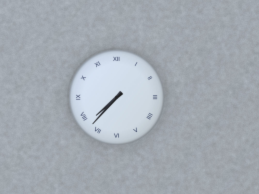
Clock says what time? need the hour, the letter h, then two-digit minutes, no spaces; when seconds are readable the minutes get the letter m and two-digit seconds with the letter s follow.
7h37
